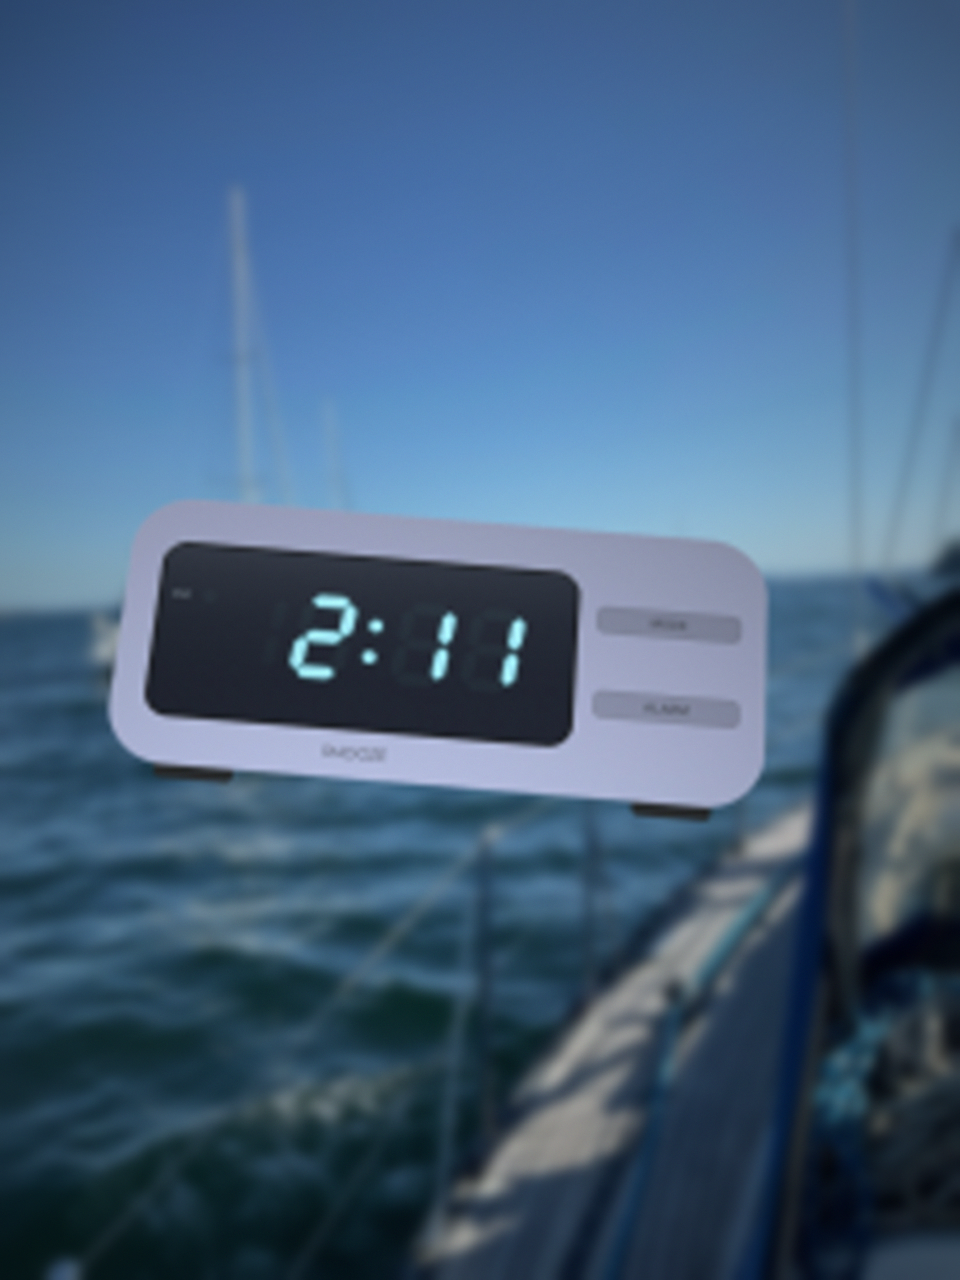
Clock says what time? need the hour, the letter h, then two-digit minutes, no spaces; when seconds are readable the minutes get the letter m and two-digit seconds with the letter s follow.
2h11
